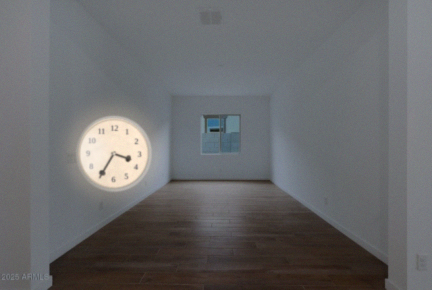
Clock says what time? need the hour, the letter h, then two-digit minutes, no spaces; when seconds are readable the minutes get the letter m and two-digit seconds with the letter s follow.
3h35
